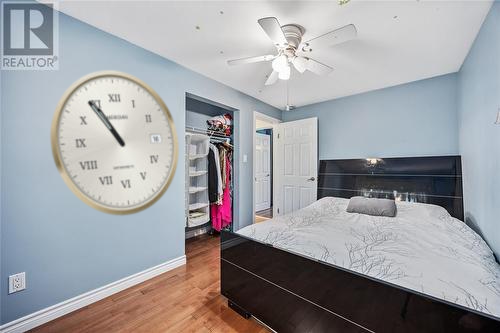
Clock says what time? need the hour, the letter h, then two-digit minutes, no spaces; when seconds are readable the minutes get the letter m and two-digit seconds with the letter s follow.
10h54
